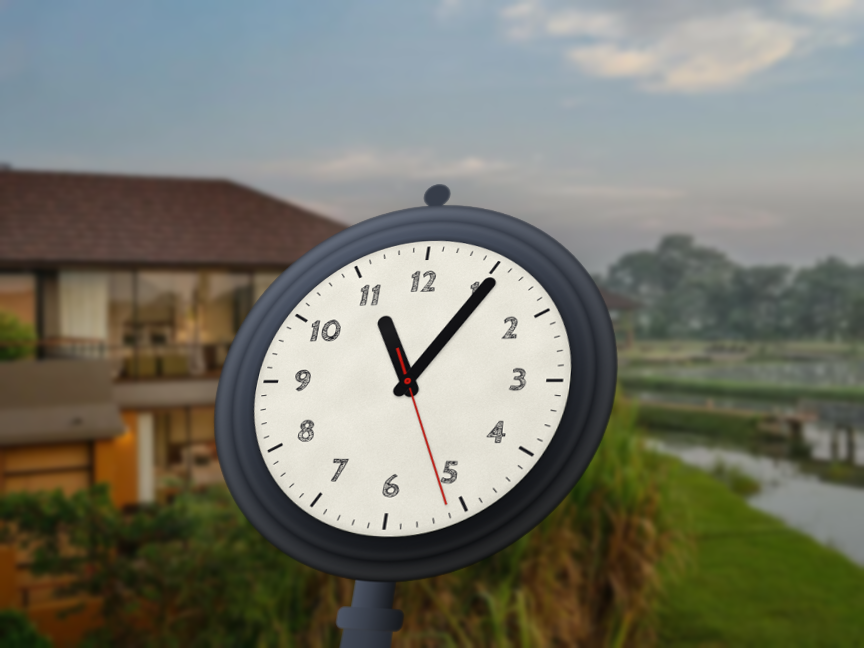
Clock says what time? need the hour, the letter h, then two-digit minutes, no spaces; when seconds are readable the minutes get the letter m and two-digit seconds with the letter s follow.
11h05m26s
